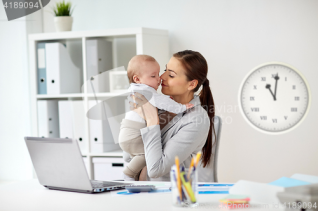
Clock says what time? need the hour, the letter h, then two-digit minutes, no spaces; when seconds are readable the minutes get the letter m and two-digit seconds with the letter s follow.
11h01
